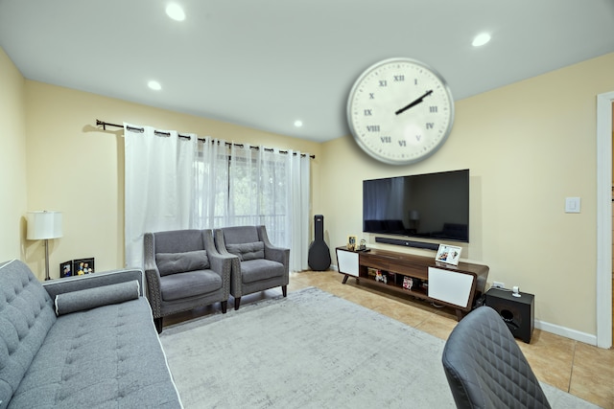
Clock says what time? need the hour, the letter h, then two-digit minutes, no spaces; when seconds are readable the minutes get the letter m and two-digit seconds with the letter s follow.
2h10
